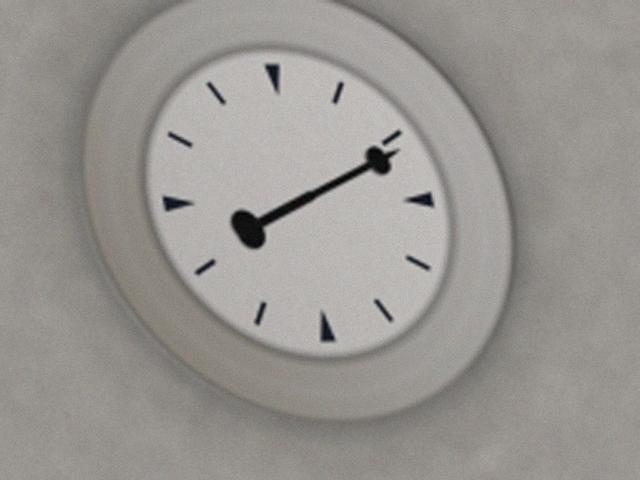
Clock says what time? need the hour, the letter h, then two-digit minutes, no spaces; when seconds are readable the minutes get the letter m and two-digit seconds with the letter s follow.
8h11
